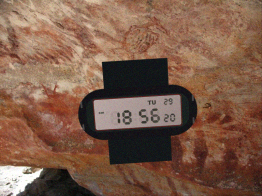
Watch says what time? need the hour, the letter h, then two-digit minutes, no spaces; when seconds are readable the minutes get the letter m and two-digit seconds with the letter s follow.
18h56m20s
